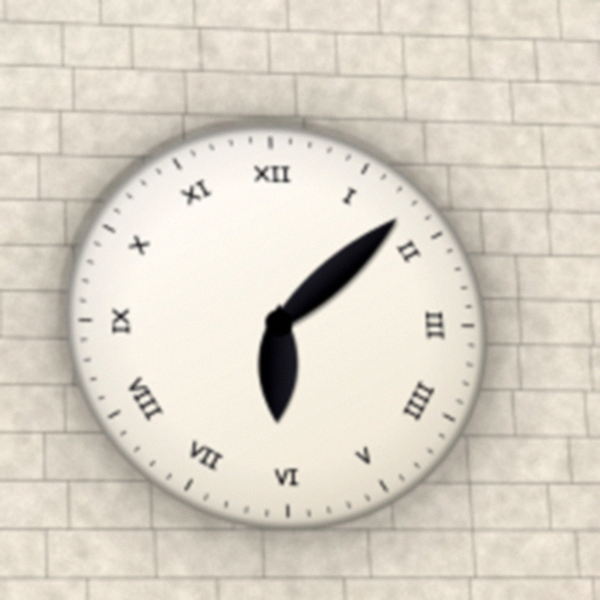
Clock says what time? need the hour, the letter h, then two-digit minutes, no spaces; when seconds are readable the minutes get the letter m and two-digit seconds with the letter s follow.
6h08
